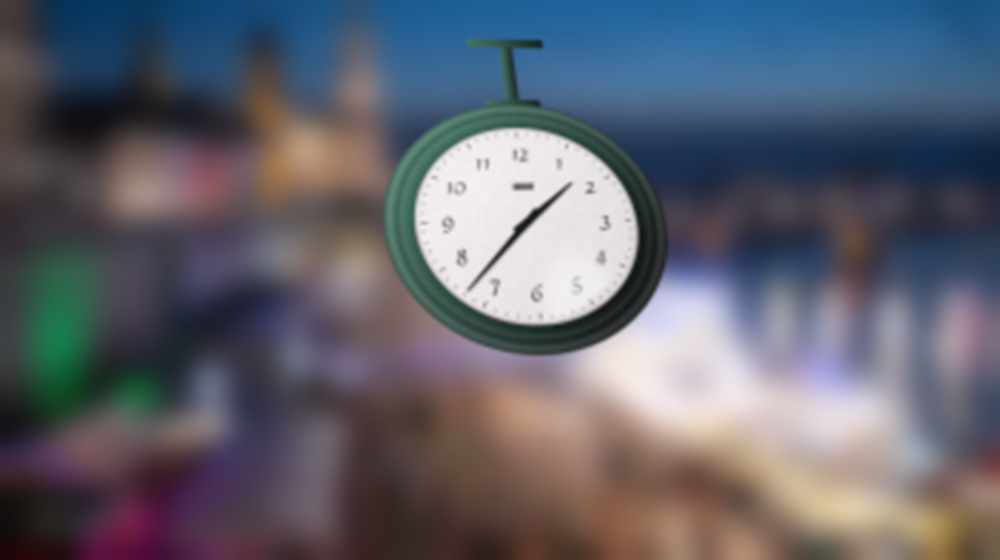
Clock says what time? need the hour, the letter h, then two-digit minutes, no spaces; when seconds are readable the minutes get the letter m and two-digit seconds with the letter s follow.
1h37
